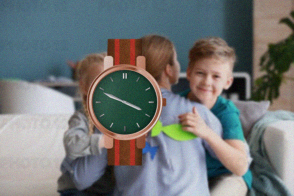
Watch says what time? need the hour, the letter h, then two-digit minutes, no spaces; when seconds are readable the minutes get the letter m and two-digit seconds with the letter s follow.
3h49
